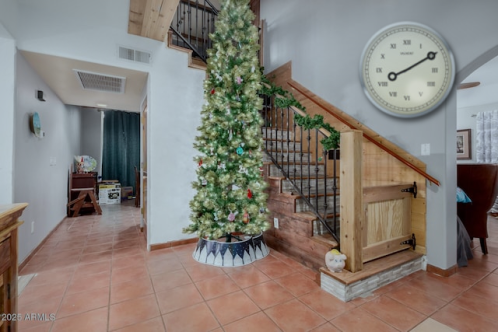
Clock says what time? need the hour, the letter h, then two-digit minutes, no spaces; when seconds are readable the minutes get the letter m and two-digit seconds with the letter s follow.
8h10
